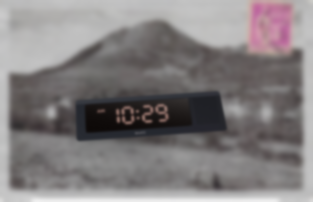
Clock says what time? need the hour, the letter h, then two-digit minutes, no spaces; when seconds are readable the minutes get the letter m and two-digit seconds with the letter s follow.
10h29
